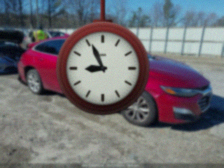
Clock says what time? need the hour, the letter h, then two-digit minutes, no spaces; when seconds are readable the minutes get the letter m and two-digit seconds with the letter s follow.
8h56
